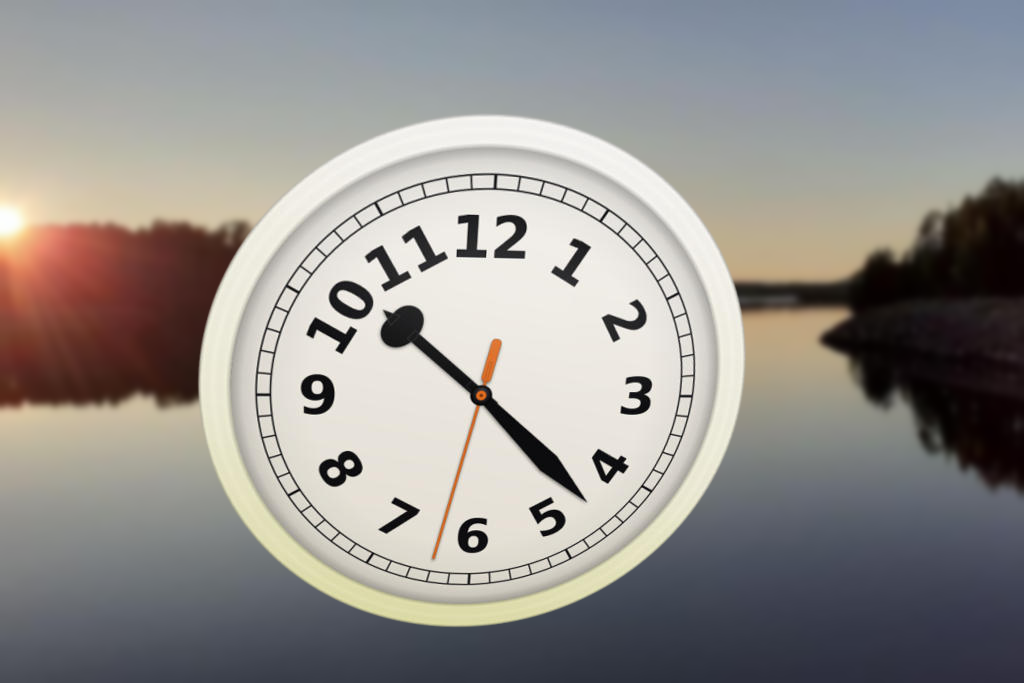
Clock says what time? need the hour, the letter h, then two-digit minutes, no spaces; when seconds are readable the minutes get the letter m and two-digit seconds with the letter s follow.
10h22m32s
